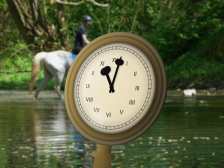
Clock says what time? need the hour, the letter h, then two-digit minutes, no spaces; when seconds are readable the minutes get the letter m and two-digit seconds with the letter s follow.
11h02
